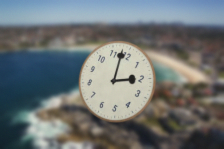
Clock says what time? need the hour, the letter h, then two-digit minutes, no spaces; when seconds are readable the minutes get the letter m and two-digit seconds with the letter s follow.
1h58
